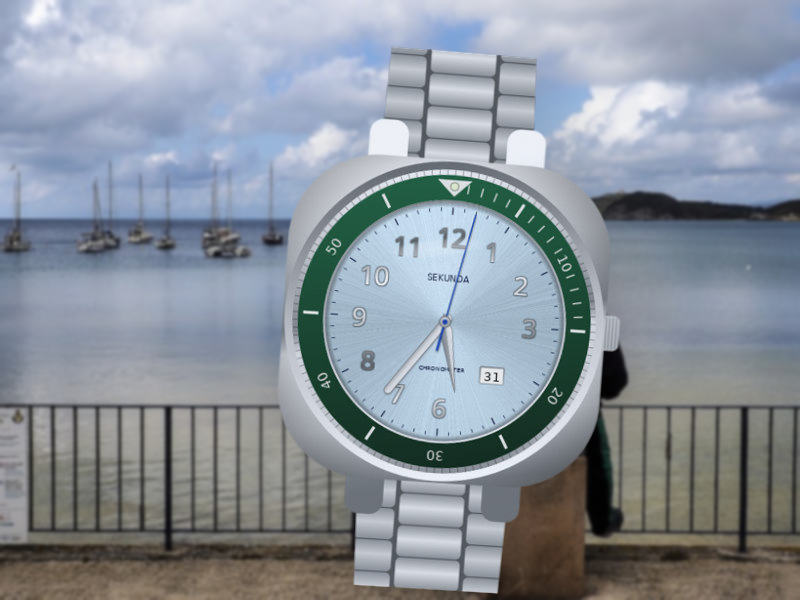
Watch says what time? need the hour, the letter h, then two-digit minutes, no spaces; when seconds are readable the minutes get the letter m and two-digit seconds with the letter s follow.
5h36m02s
